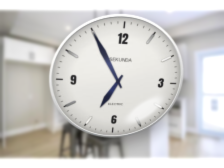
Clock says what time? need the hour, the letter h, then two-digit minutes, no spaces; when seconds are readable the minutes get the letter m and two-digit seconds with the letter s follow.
6h55
